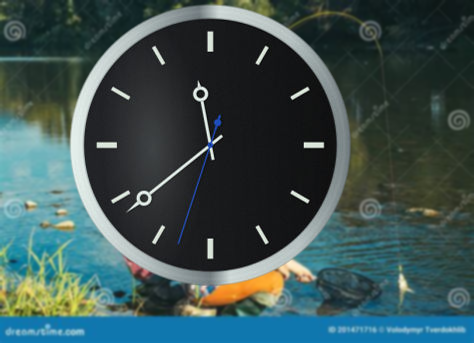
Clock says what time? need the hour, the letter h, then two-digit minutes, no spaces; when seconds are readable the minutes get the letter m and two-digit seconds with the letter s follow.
11h38m33s
